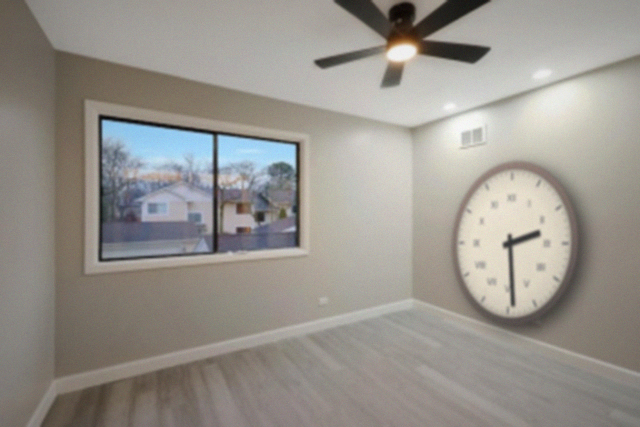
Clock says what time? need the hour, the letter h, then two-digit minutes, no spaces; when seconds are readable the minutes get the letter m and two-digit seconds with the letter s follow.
2h29
